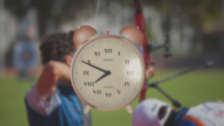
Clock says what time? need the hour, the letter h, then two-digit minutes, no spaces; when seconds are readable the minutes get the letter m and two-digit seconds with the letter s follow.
7h49
